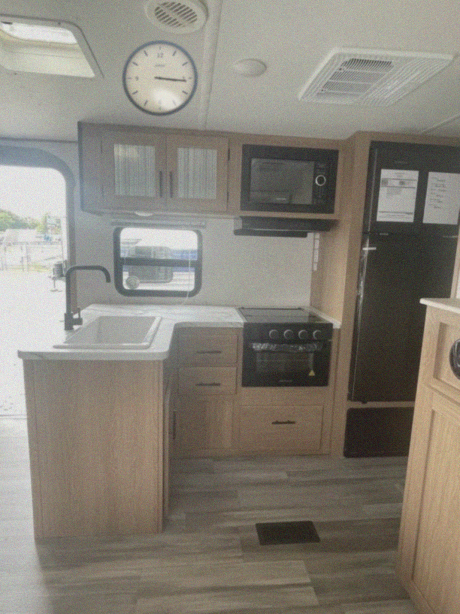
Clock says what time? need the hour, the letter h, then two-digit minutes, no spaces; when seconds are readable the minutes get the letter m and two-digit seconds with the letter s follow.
3h16
